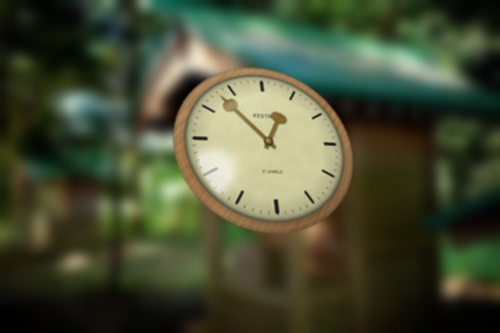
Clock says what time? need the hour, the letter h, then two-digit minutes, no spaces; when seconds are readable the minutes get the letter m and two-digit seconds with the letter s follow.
12h53
